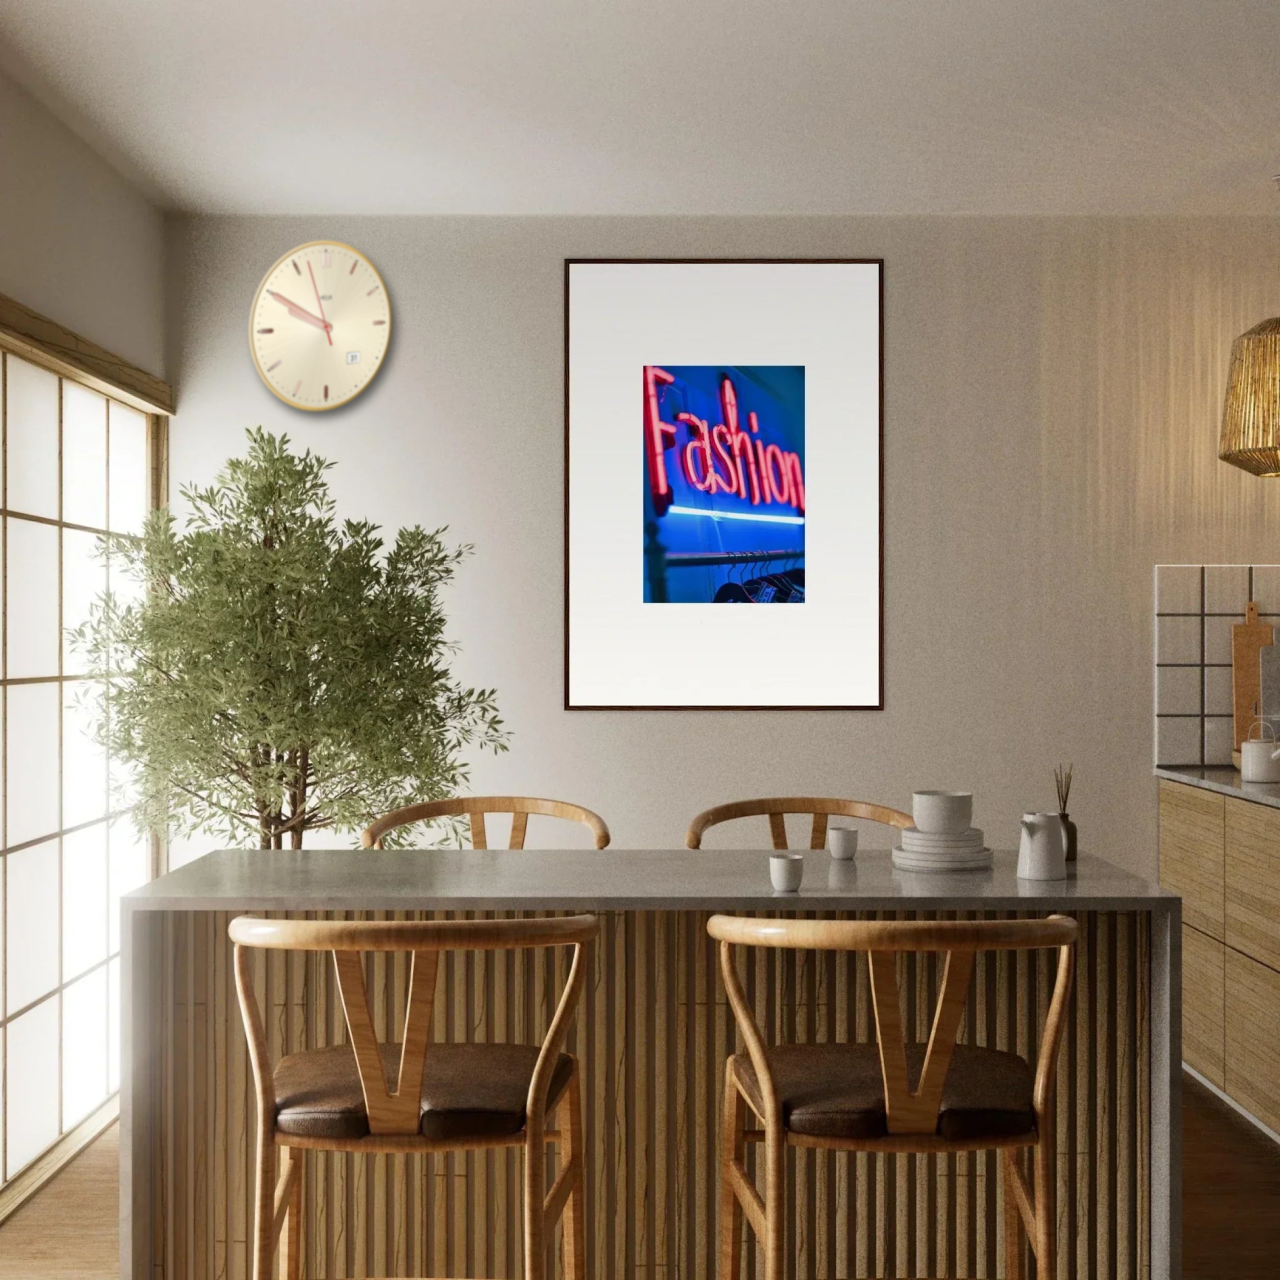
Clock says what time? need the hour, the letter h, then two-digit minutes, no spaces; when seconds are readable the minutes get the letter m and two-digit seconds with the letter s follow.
9h49m57s
